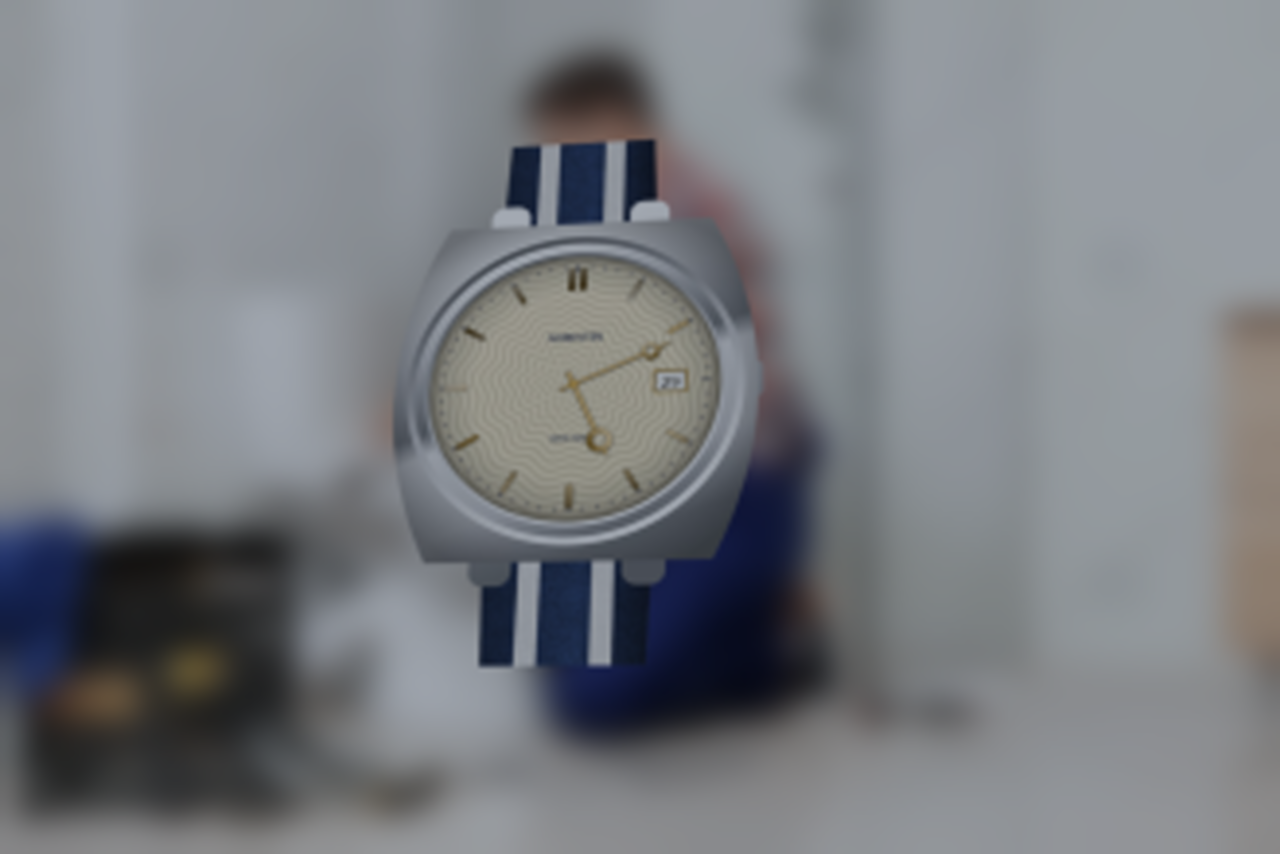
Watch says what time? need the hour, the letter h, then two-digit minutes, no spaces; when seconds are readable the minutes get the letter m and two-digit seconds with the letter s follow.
5h11
